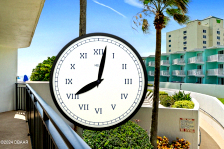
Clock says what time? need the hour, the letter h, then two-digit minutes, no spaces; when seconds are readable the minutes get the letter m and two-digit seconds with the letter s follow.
8h02
